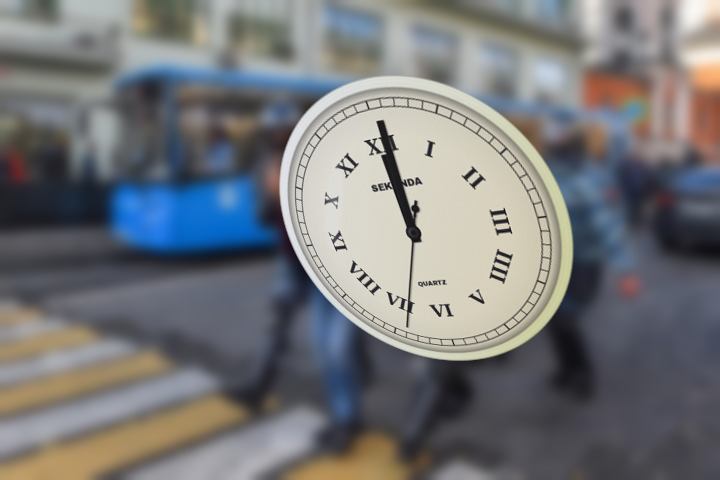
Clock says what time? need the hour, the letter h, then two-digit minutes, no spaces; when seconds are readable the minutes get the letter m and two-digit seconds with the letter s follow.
12h00m34s
